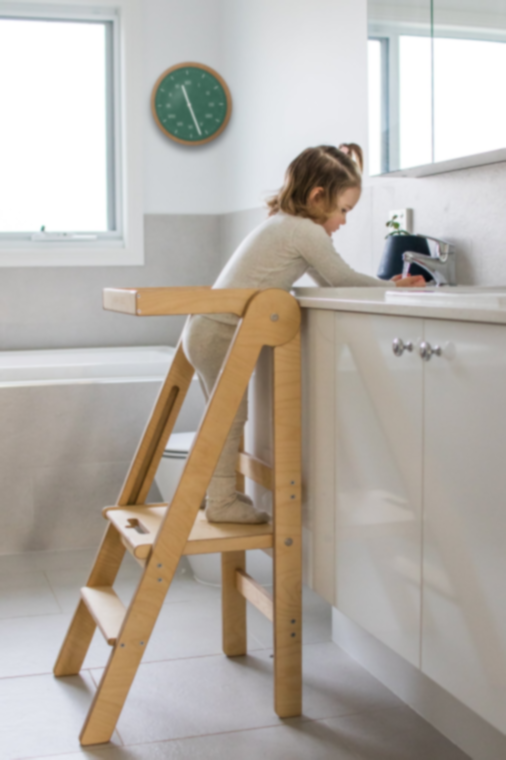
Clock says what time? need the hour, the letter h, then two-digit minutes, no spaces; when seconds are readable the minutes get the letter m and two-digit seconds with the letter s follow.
11h27
